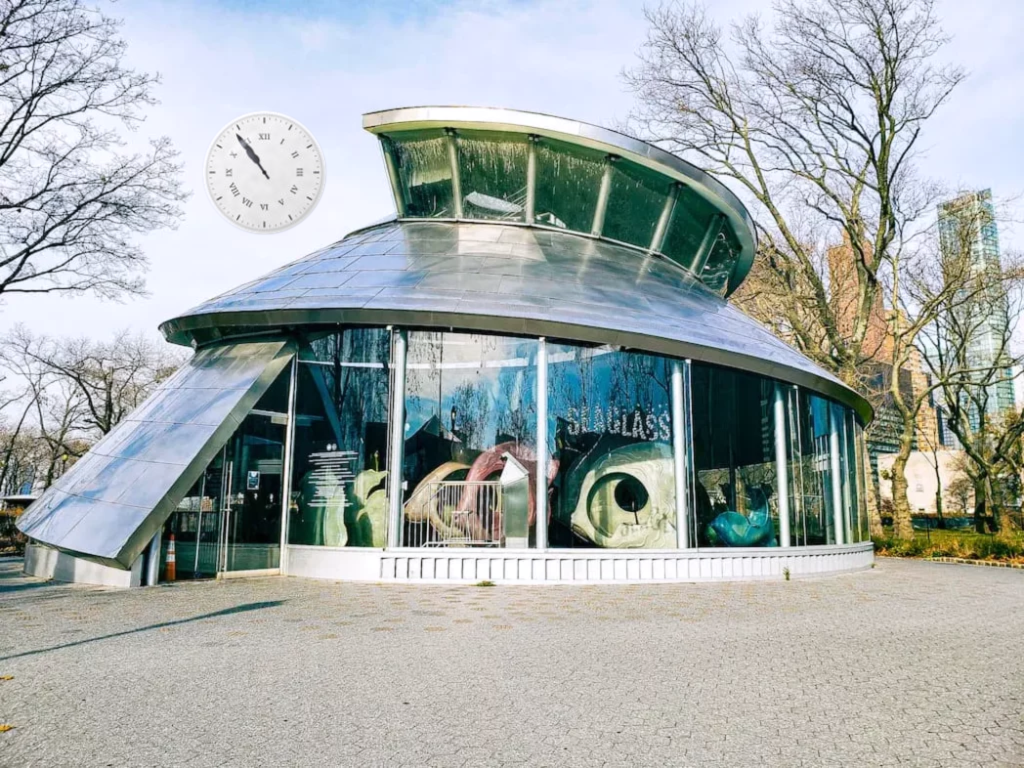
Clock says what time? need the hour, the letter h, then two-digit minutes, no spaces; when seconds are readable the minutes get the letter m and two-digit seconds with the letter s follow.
10h54
